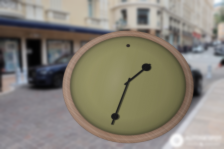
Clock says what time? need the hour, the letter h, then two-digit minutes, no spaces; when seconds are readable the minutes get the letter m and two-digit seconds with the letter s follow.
1h33
